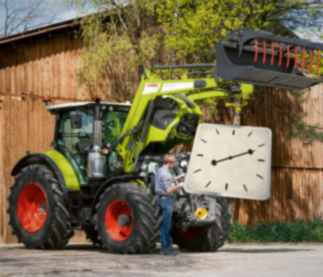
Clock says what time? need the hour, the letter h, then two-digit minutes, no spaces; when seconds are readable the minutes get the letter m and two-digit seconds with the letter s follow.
8h11
